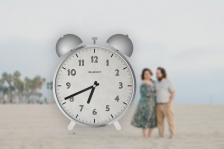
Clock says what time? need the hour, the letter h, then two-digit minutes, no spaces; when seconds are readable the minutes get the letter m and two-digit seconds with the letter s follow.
6h41
